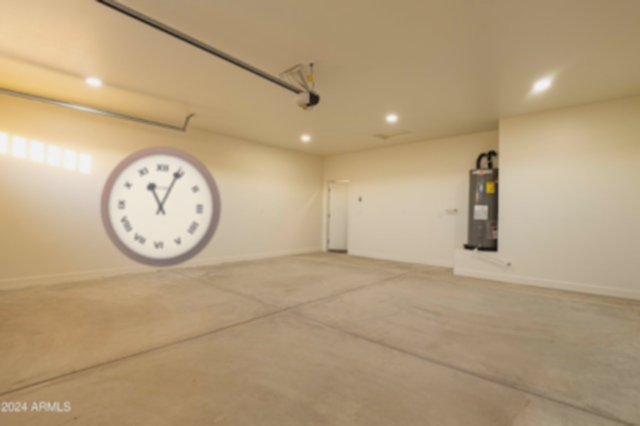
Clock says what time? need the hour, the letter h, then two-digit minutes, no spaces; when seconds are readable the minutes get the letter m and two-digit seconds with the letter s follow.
11h04
